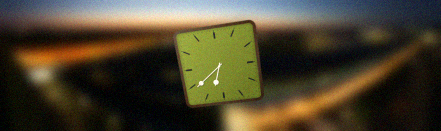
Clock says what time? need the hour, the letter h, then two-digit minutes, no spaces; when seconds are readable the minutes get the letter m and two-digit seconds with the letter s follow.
6h39
